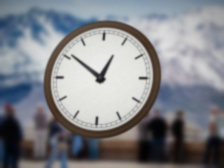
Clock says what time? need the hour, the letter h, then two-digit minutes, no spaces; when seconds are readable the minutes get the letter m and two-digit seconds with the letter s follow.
12h51
